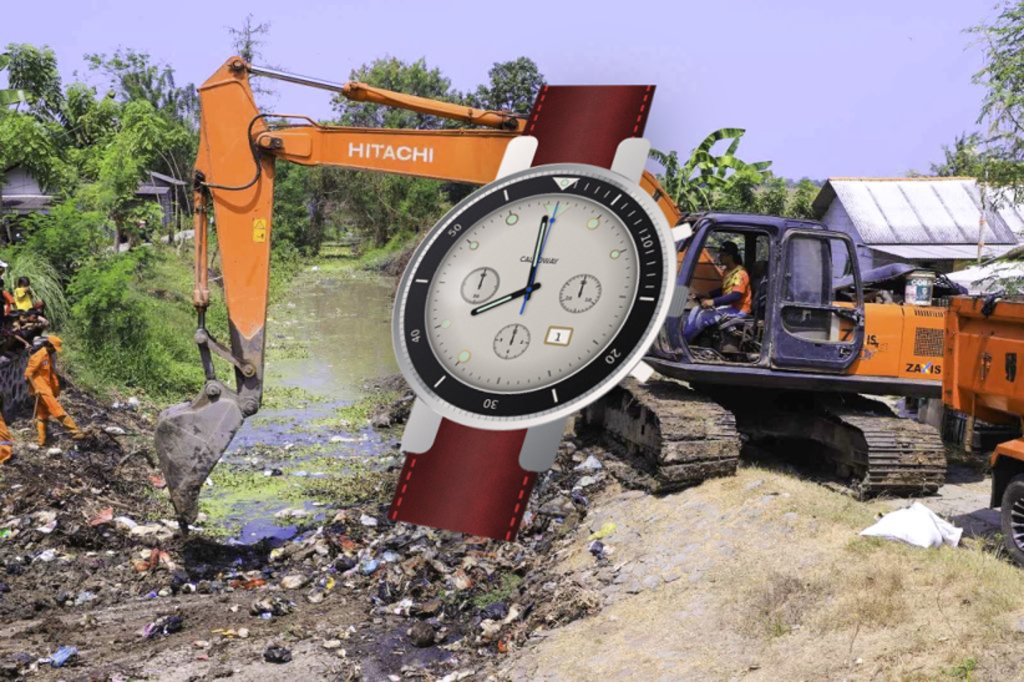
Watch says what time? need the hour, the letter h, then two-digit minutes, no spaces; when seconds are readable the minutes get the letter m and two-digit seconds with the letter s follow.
7h59
